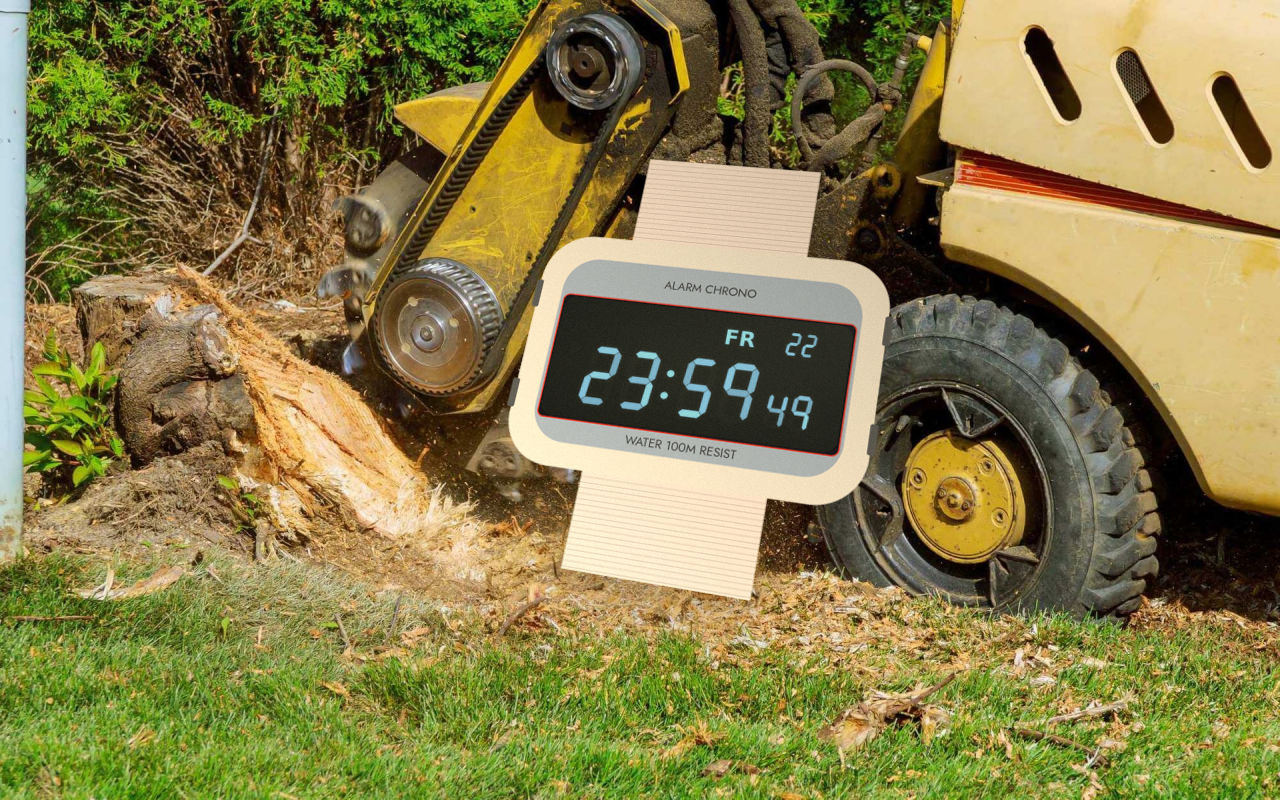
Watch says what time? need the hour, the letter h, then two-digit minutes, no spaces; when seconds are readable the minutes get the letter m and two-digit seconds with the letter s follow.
23h59m49s
